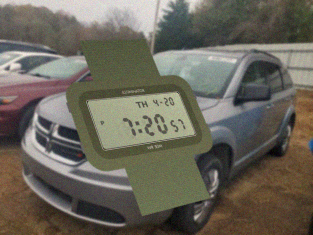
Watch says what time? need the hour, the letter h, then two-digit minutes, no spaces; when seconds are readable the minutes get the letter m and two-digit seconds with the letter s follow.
7h20m57s
